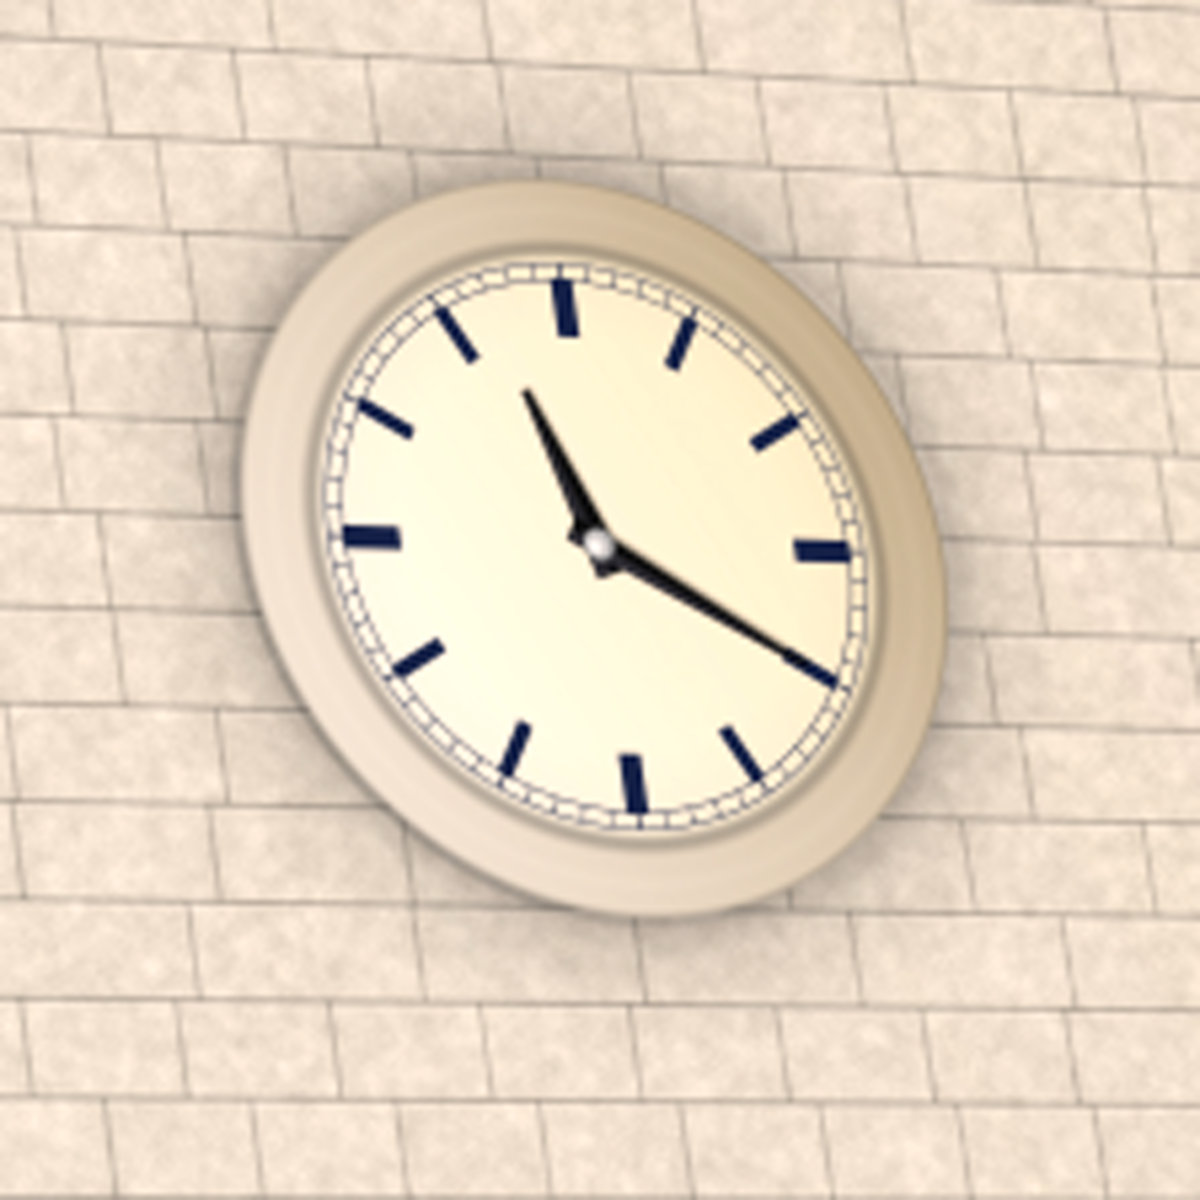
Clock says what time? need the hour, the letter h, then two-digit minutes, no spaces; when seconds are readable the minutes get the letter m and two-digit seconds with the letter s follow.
11h20
